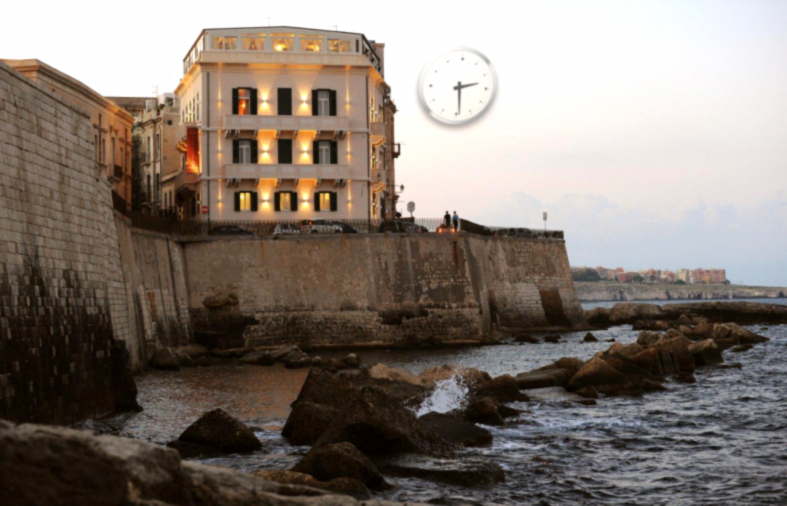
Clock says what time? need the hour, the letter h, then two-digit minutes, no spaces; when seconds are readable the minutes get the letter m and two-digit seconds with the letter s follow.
2h29
